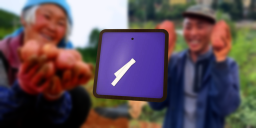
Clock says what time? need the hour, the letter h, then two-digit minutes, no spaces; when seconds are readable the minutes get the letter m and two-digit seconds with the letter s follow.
7h36
